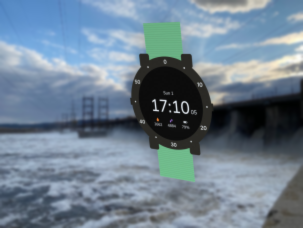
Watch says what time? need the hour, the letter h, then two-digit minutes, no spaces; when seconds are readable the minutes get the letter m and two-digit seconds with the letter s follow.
17h10
